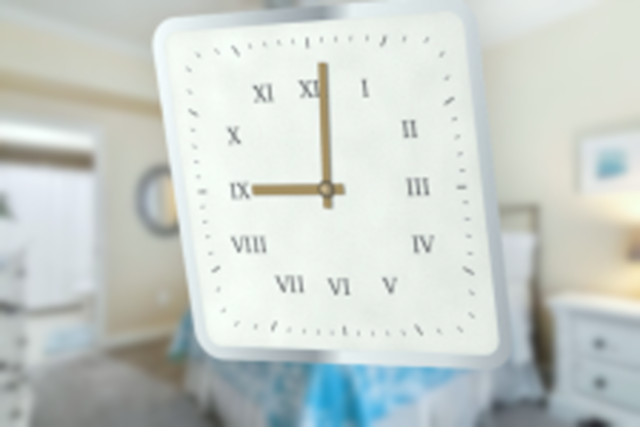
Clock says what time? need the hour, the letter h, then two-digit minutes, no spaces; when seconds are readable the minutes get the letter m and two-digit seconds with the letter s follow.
9h01
